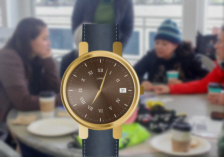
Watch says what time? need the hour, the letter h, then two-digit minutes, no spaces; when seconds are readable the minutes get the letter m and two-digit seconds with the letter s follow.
7h03
